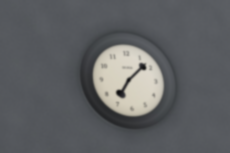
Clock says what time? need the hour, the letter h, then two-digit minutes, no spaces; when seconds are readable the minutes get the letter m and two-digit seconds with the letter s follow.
7h08
